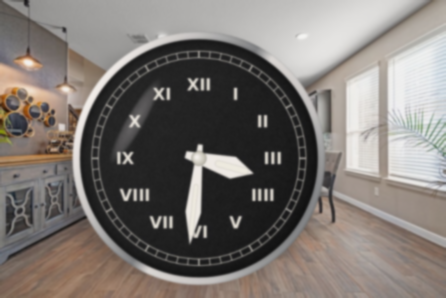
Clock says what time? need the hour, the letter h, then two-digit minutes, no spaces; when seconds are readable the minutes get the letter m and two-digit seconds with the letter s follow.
3h31
